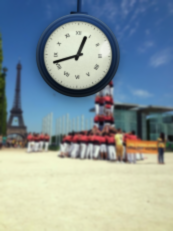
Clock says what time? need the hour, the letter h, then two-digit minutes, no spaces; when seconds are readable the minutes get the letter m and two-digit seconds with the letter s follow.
12h42
